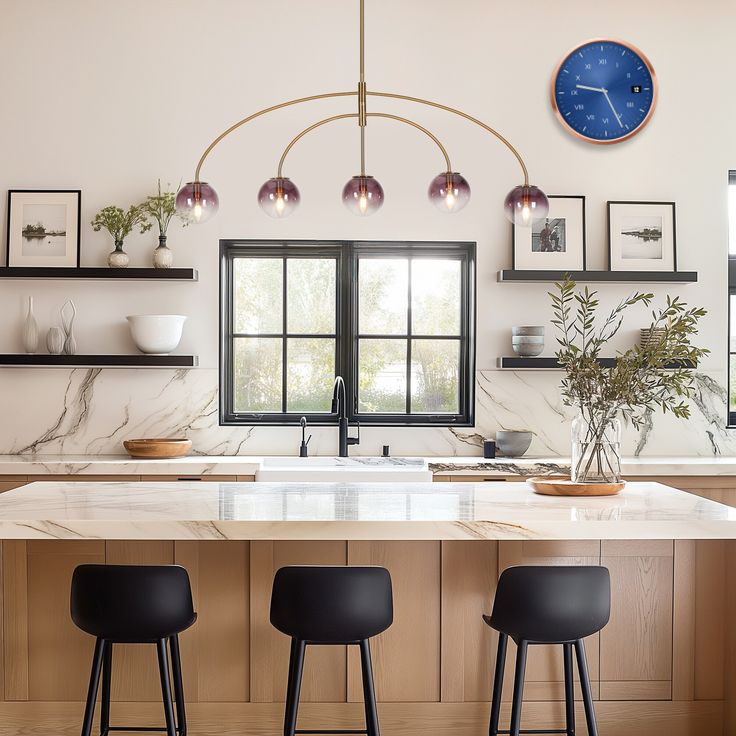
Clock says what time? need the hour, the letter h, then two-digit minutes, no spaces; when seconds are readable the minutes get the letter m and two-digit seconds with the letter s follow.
9h26
